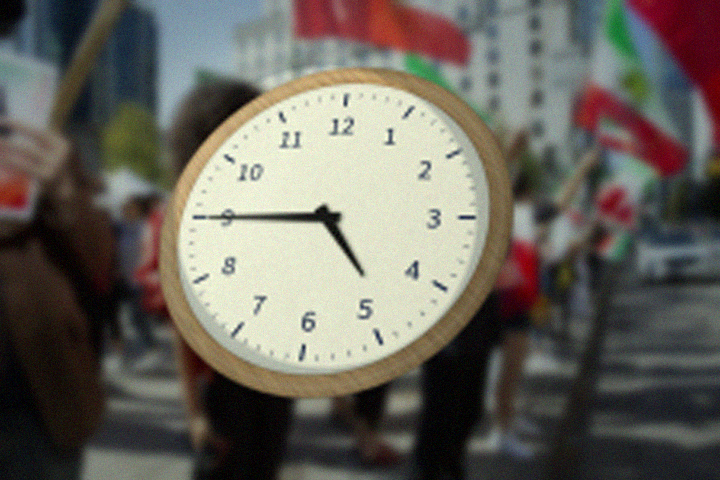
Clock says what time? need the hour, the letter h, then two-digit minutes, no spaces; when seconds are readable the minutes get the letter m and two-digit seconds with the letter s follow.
4h45
